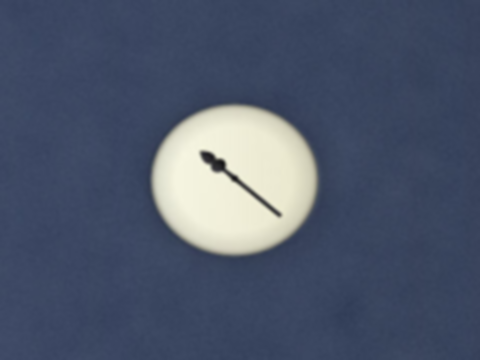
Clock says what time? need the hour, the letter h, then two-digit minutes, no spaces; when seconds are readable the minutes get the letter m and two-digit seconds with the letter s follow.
10h22
